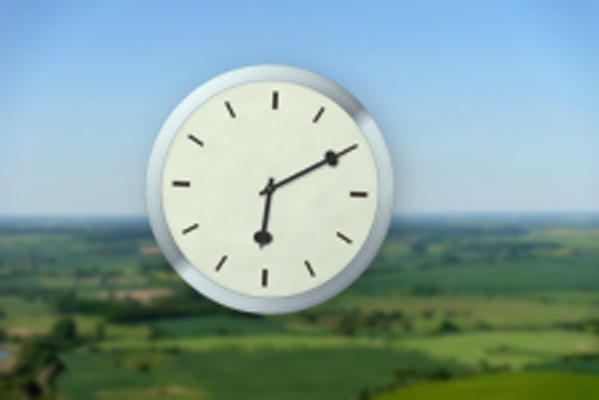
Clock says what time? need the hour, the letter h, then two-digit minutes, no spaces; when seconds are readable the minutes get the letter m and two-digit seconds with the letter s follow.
6h10
